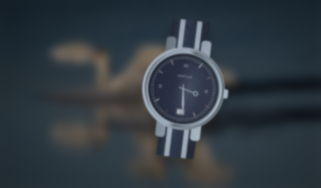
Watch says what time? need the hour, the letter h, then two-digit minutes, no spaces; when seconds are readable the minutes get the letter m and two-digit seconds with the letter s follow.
3h29
